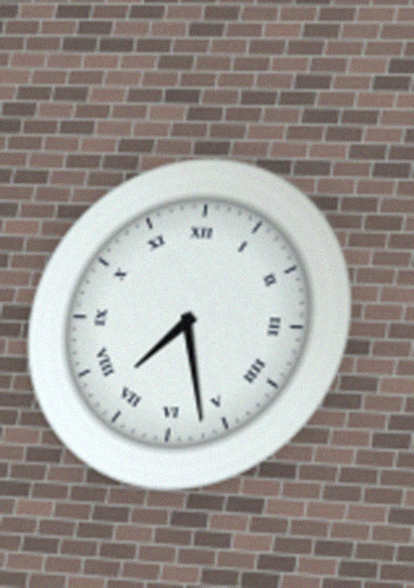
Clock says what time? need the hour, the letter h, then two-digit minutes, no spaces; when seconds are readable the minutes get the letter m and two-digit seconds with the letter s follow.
7h27
